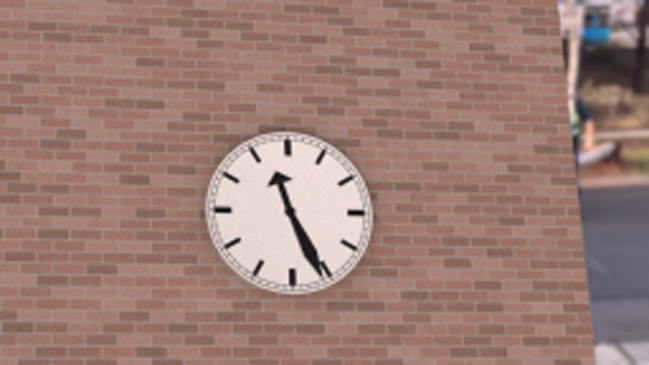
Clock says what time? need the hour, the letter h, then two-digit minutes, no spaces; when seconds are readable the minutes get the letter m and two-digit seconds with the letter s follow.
11h26
